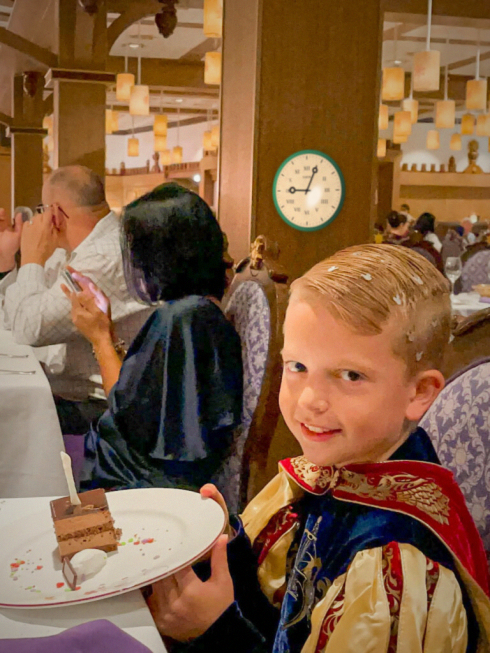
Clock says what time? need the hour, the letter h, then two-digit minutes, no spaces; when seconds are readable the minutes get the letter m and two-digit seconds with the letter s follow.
9h04
